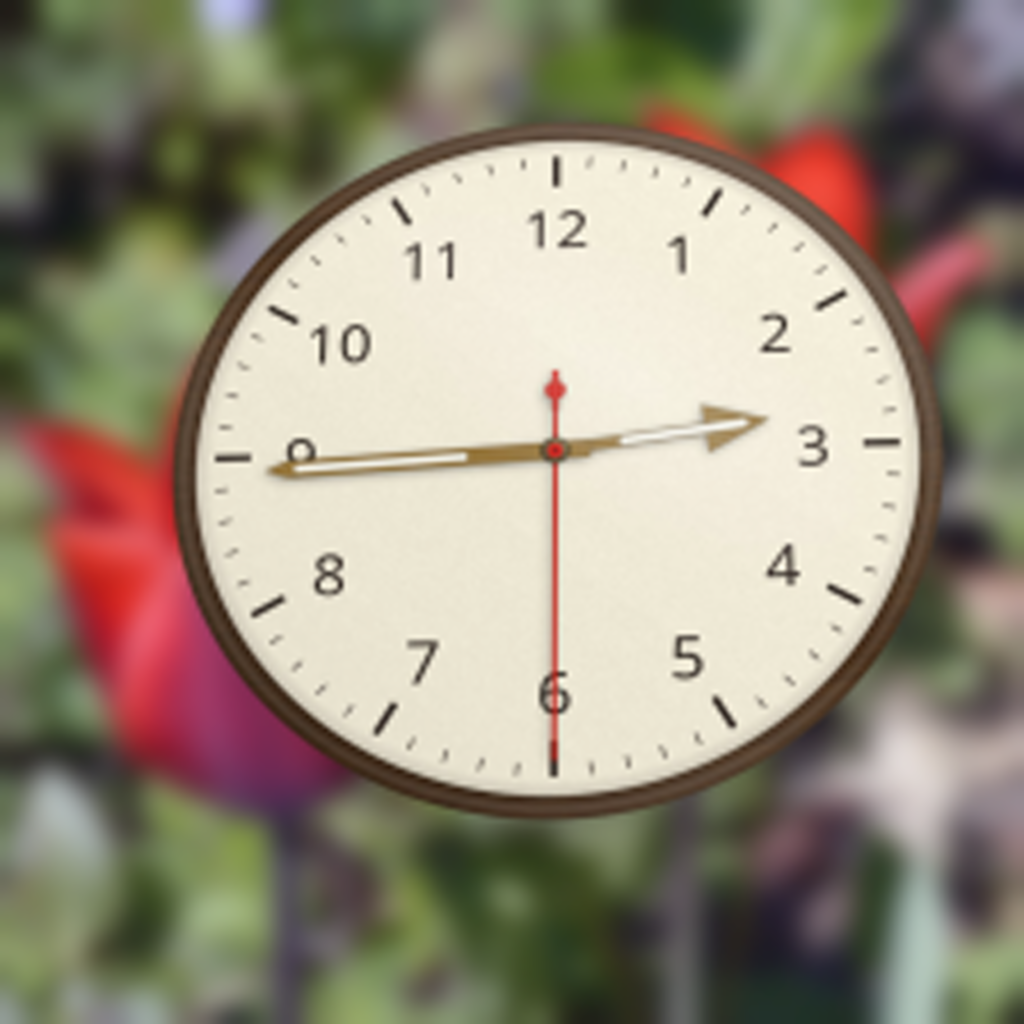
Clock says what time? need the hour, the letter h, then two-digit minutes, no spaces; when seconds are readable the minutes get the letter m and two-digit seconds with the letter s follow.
2h44m30s
